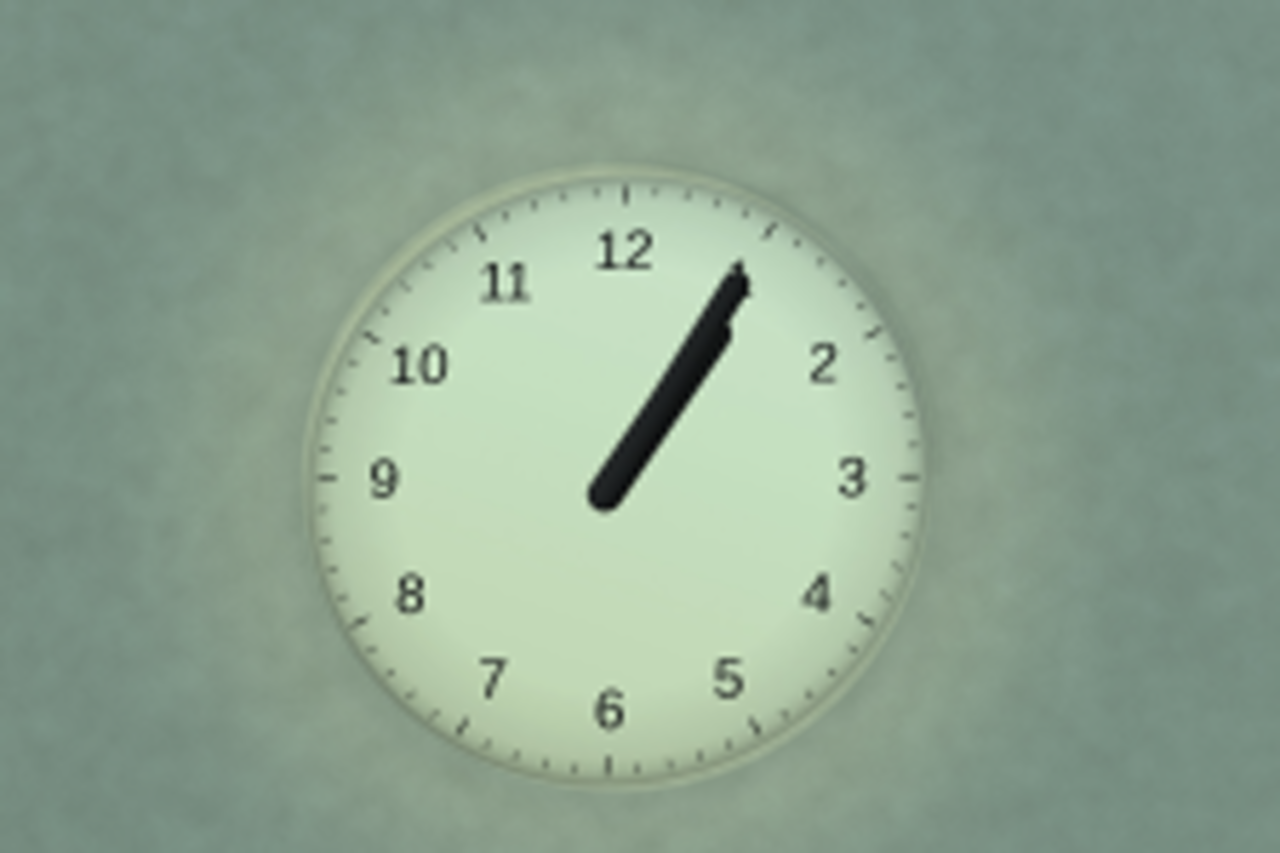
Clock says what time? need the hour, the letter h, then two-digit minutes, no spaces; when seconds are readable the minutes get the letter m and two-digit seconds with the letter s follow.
1h05
